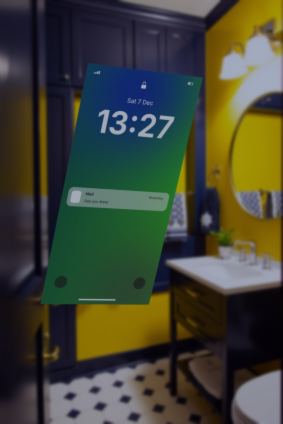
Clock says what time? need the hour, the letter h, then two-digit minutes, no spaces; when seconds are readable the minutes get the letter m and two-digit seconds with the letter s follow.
13h27
